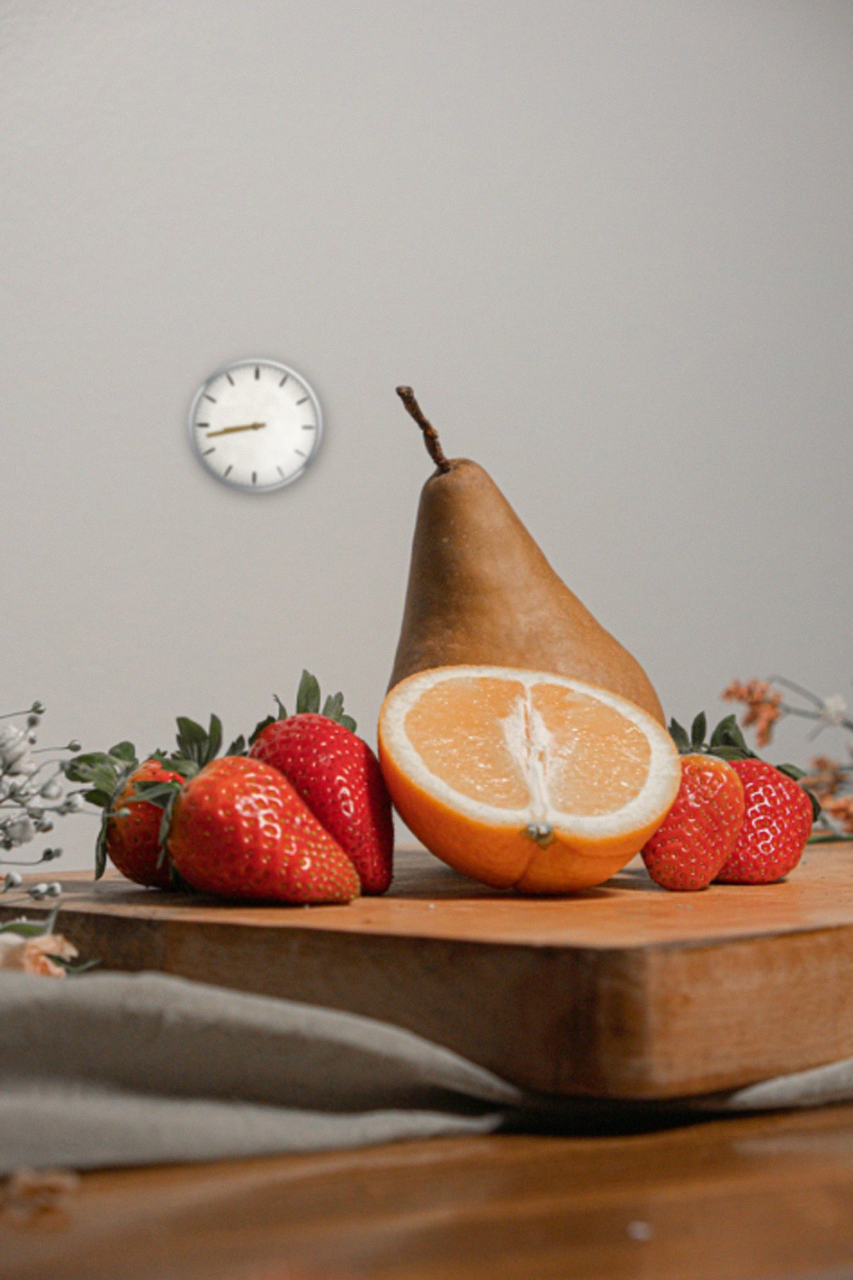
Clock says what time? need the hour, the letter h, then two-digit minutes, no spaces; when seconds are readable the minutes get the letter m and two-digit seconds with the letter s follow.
8h43
